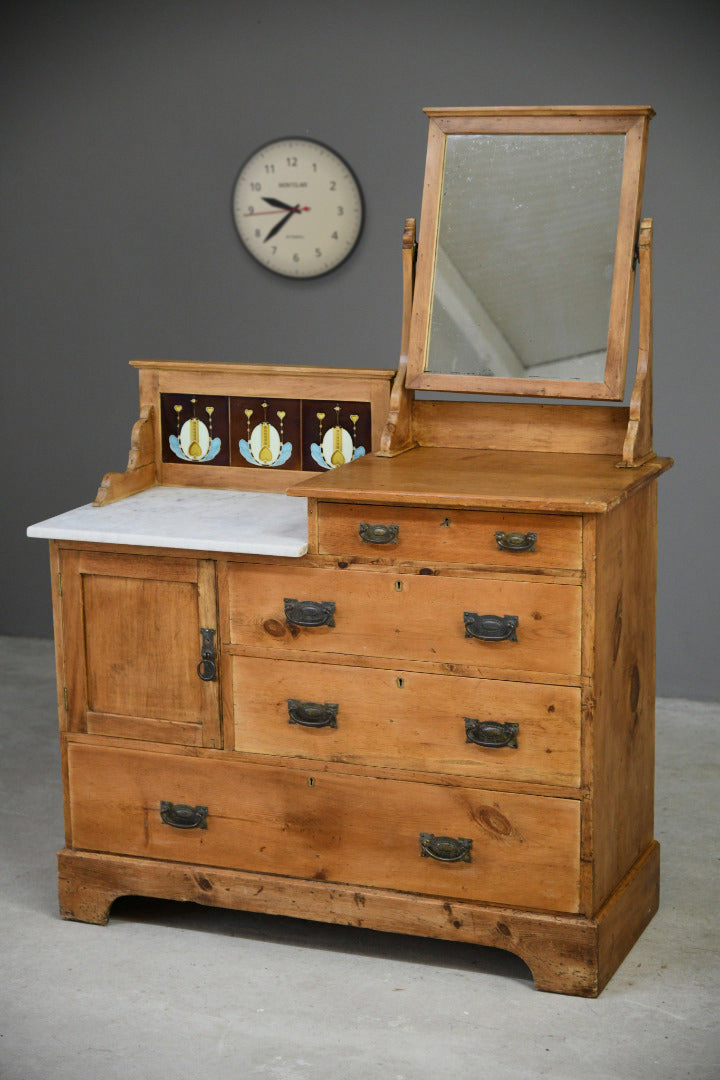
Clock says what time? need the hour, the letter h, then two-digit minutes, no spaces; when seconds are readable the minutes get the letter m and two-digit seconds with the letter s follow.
9h37m44s
